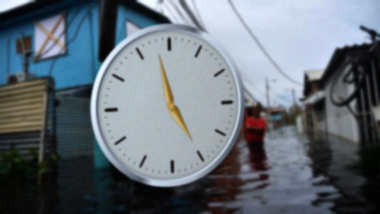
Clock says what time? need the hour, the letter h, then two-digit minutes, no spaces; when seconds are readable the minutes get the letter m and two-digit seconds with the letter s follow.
4h58
